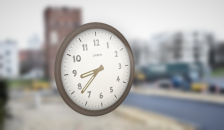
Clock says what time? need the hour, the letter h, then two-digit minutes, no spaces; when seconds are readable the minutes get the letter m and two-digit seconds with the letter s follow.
8h38
